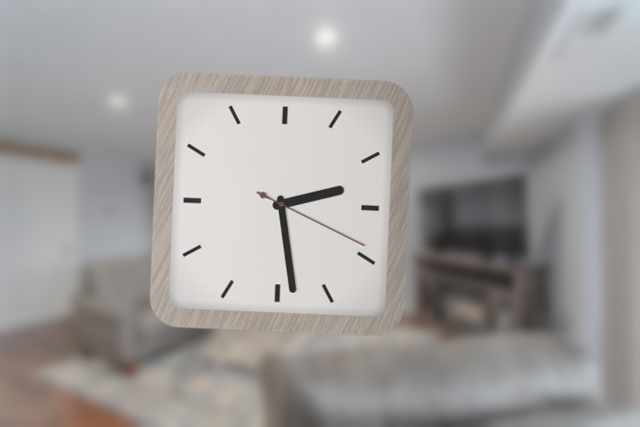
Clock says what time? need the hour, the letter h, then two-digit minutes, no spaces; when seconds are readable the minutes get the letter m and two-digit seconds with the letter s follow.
2h28m19s
